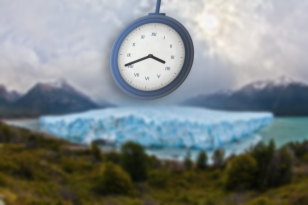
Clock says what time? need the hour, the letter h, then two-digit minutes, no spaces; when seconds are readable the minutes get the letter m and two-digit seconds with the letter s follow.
3h41
